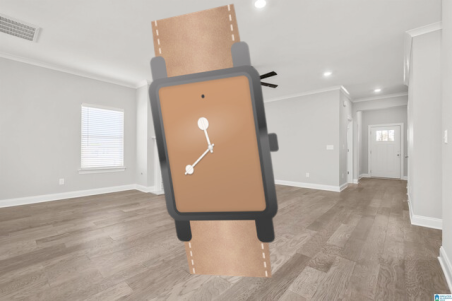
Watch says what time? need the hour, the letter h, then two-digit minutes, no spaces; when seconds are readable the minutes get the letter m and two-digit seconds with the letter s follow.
11h39
